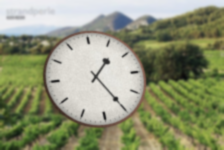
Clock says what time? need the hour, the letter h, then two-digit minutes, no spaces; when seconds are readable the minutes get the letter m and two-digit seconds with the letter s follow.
1h25
